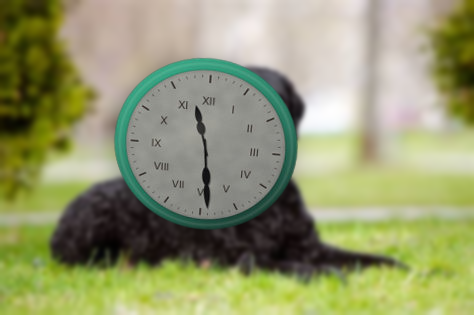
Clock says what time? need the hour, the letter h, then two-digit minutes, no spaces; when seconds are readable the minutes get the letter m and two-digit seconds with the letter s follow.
11h29
